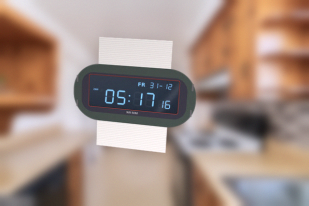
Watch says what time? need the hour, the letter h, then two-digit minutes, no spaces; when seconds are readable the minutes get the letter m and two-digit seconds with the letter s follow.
5h17m16s
